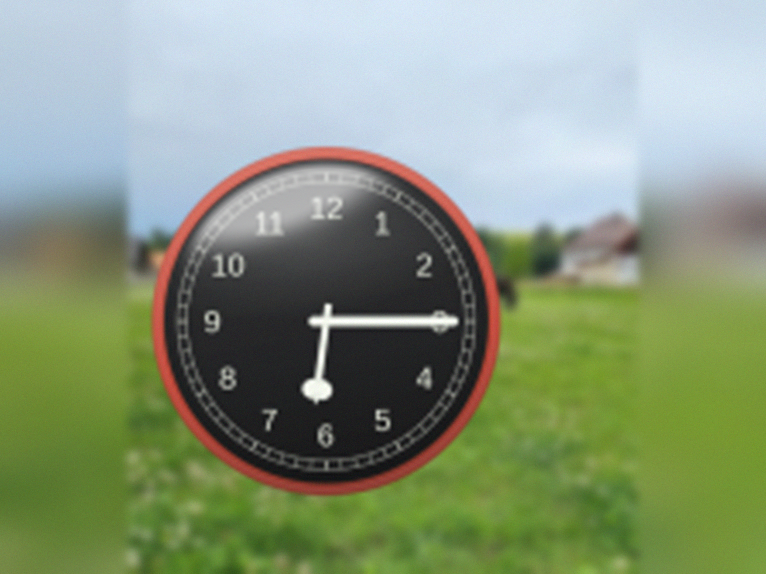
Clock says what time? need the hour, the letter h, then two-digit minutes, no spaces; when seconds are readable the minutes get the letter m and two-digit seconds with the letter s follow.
6h15
